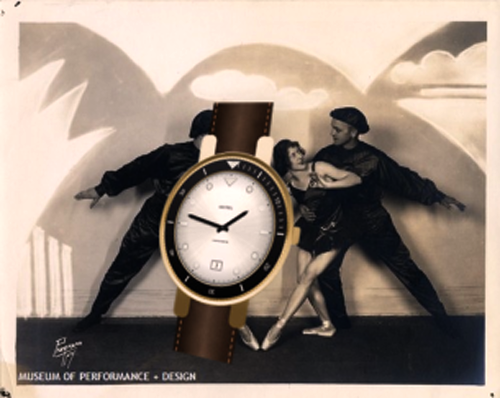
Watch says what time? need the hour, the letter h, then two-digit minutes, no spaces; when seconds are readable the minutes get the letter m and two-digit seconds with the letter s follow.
1h47
